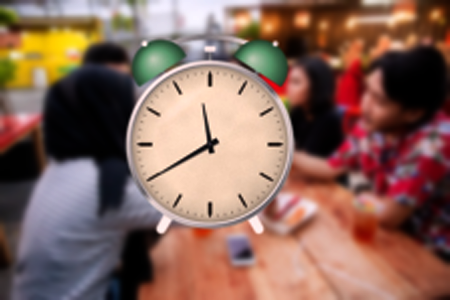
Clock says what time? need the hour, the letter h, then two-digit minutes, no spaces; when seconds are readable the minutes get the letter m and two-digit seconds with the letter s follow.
11h40
